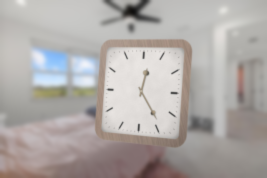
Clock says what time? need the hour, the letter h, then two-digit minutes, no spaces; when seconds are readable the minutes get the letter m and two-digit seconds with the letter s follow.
12h24
